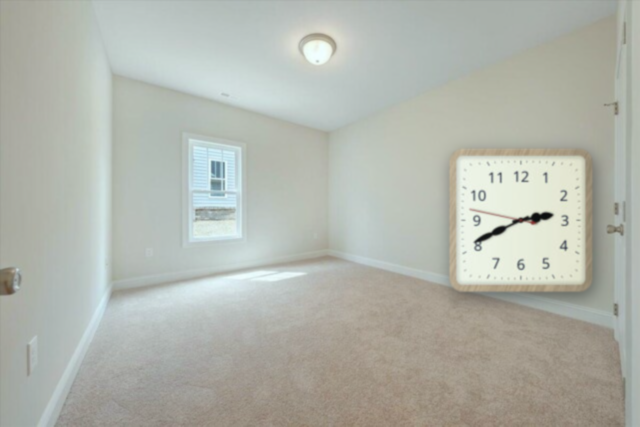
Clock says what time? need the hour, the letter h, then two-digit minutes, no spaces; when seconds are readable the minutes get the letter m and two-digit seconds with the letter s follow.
2h40m47s
